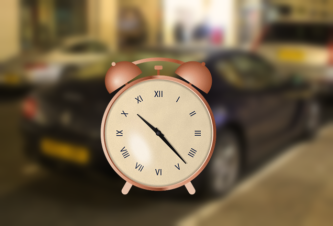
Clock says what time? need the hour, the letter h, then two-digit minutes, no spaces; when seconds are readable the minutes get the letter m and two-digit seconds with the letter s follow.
10h23
